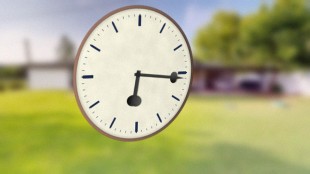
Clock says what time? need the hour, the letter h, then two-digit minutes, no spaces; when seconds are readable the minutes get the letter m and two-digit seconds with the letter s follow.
6h16
